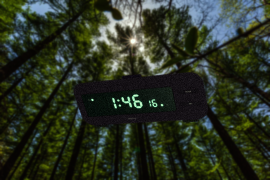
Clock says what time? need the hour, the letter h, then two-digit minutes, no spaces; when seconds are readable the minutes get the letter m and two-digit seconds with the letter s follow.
1h46m16s
